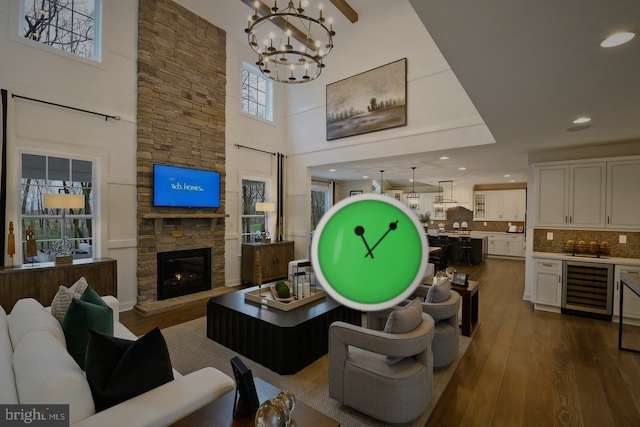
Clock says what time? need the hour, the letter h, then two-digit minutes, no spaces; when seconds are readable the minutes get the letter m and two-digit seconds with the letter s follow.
11h07
